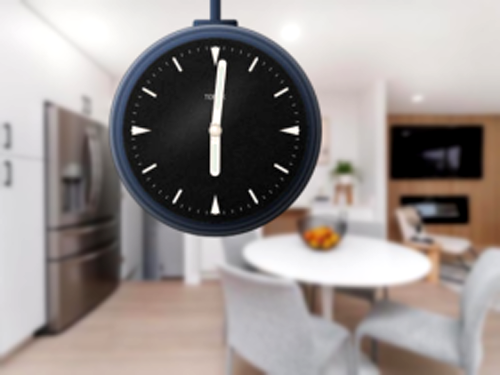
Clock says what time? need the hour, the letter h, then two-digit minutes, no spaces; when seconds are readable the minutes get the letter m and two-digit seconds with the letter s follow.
6h01
